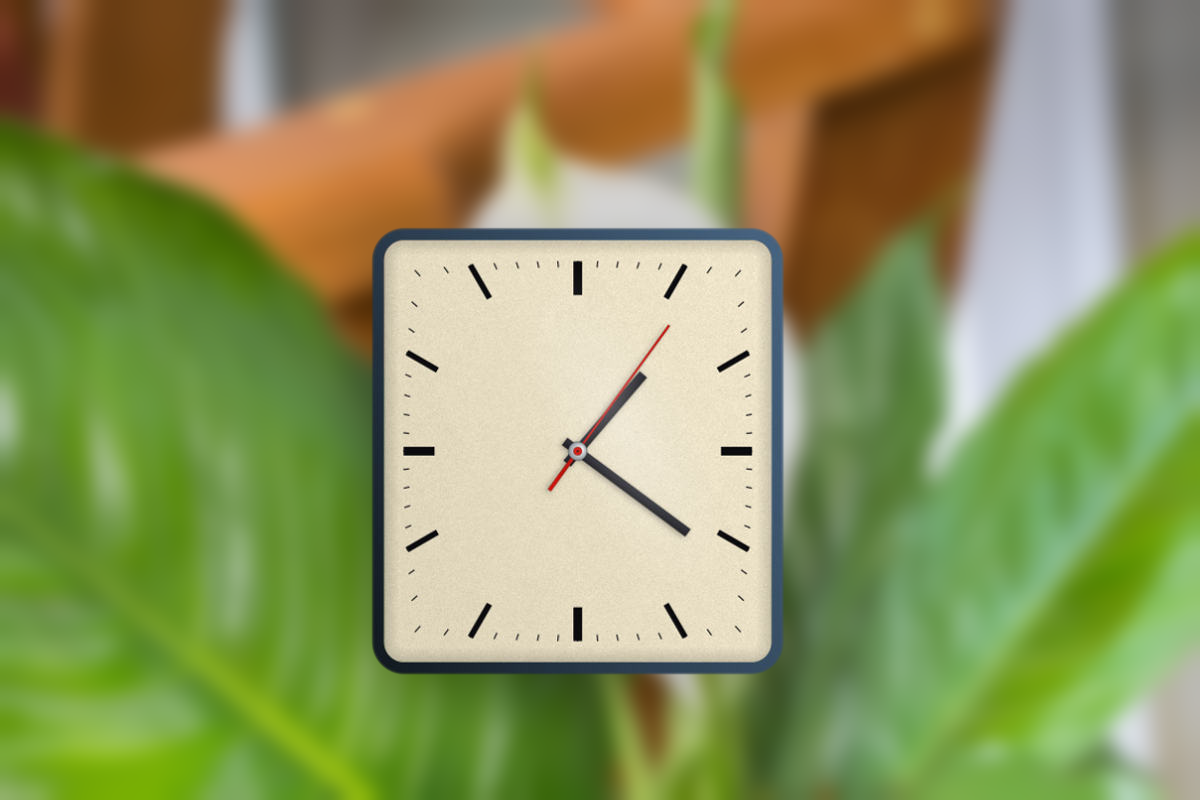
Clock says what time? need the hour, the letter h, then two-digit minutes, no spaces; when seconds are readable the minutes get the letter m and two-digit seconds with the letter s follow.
1h21m06s
